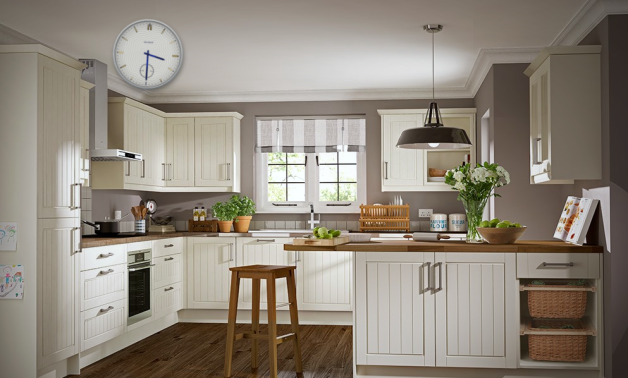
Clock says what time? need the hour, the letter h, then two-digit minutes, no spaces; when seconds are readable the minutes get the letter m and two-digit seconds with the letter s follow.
3h30
